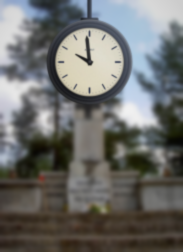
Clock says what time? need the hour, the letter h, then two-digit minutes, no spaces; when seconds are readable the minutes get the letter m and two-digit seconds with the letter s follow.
9h59
